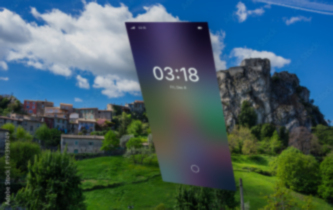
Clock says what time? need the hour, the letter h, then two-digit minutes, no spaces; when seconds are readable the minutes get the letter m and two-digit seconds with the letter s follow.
3h18
